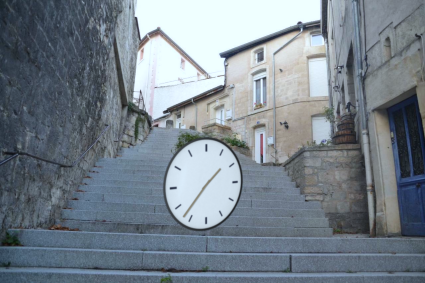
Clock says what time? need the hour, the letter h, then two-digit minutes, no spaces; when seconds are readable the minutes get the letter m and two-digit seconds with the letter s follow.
1h37
